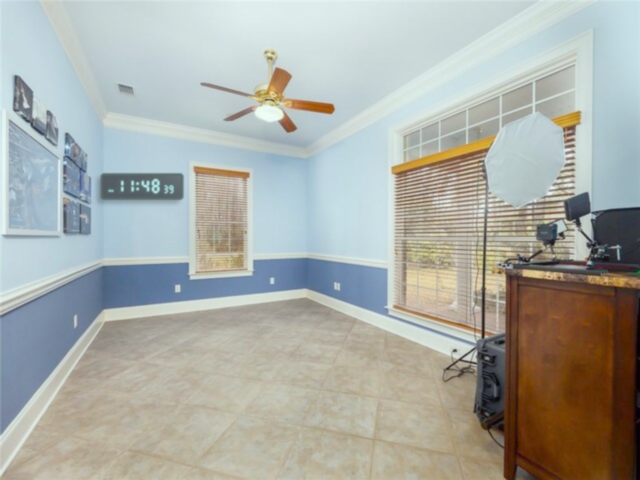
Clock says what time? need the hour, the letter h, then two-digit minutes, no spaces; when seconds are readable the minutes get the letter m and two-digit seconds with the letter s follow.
11h48
